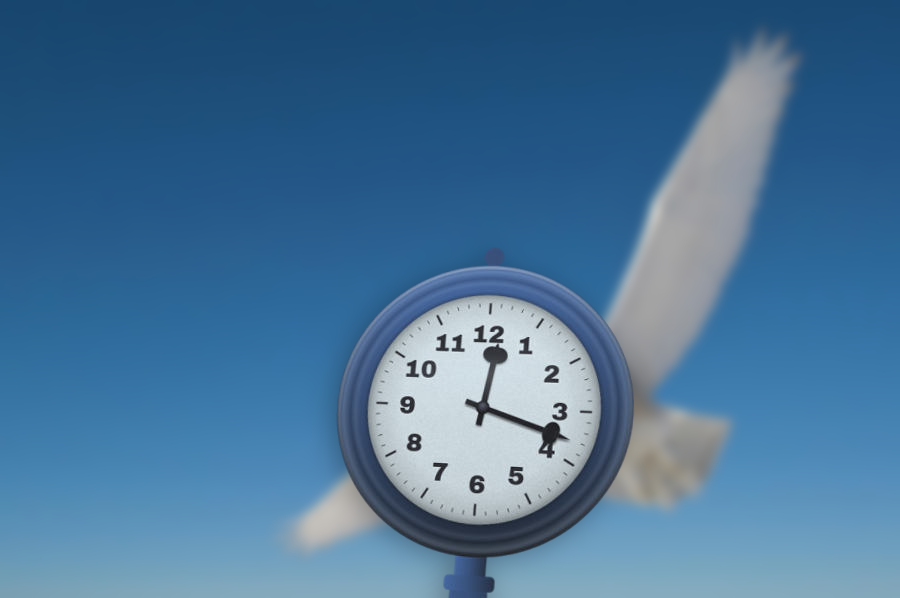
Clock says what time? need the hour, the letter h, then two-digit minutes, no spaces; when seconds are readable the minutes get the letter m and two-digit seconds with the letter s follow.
12h18
